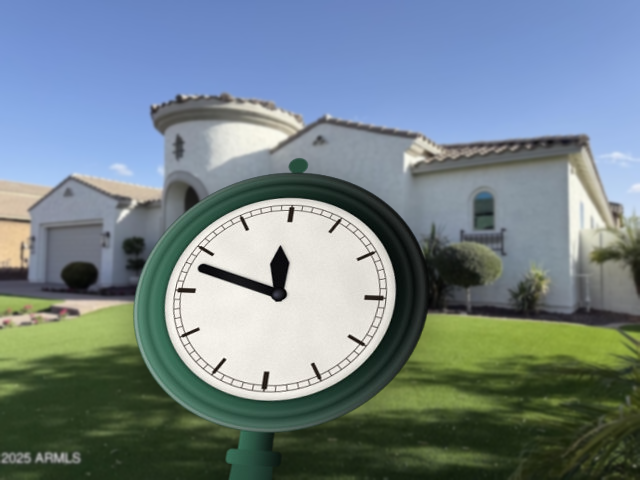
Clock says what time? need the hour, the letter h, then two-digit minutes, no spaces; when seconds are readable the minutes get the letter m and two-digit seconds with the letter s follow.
11h48
